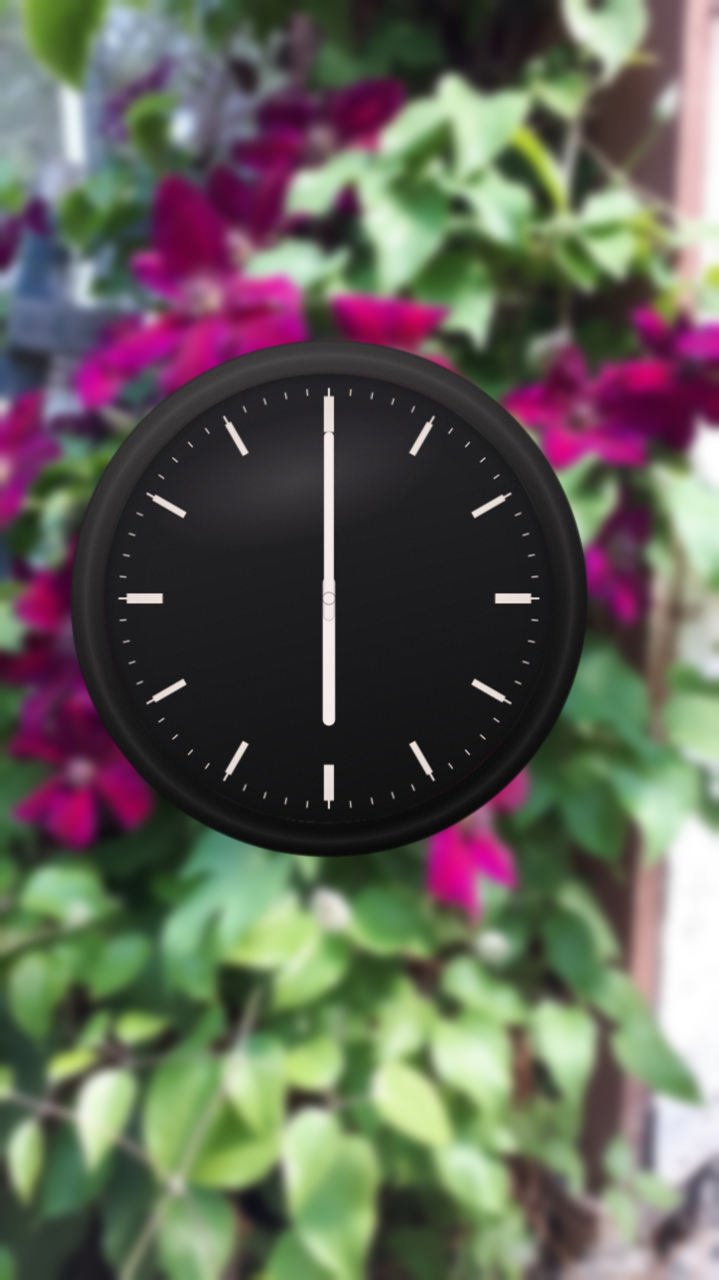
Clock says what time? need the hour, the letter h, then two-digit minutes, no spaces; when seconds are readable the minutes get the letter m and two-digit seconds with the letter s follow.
6h00
